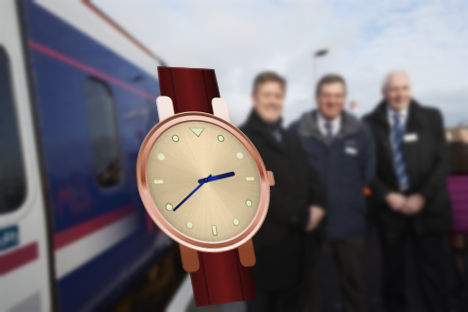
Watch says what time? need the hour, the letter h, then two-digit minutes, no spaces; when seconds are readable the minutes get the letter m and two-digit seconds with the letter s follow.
2h39
